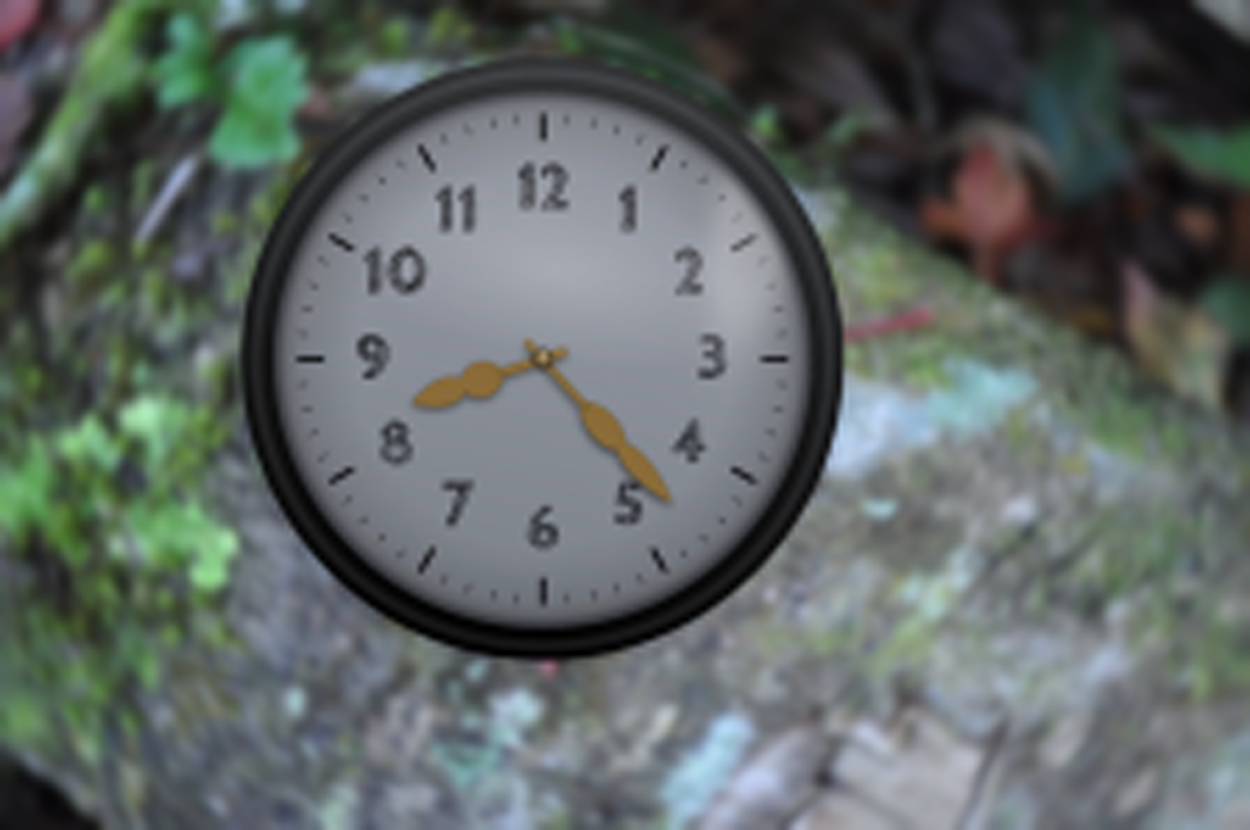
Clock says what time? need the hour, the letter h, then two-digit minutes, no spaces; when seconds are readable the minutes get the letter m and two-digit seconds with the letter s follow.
8h23
